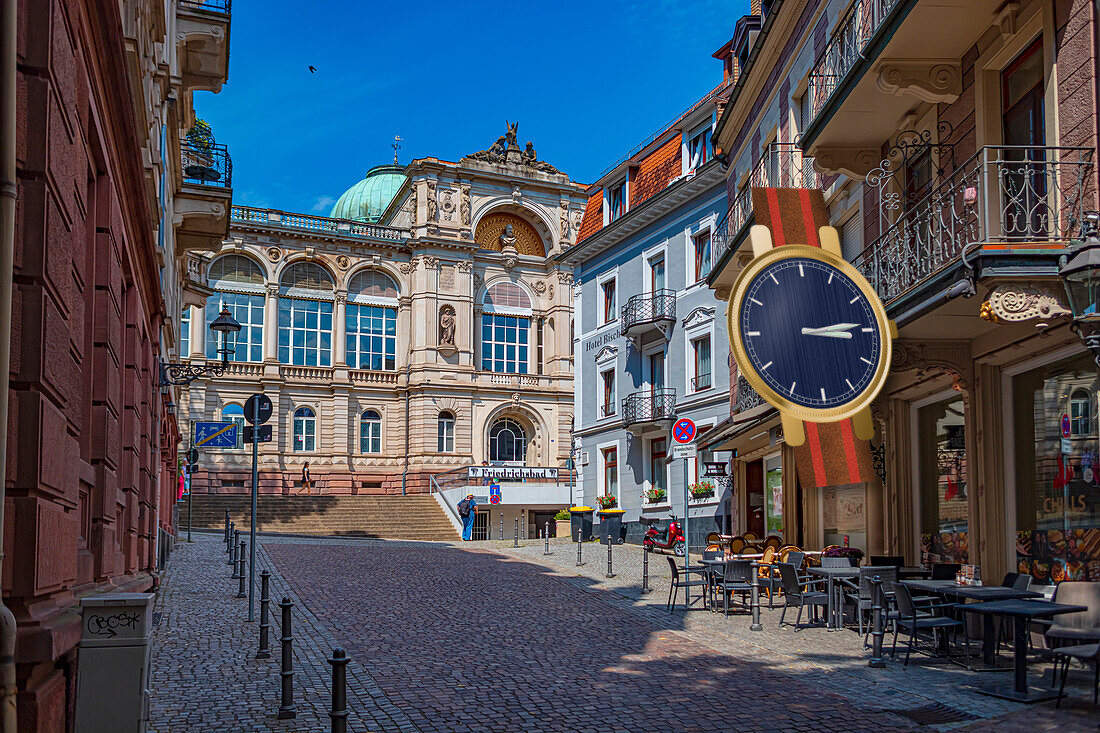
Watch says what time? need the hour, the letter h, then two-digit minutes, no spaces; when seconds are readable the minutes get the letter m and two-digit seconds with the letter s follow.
3h14
